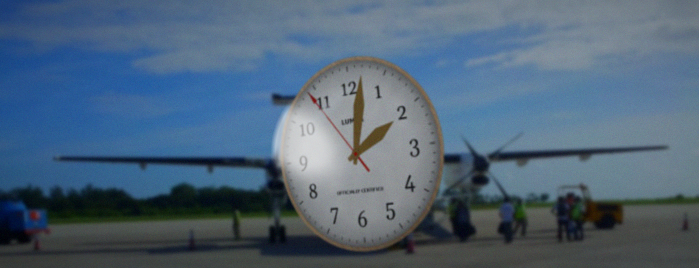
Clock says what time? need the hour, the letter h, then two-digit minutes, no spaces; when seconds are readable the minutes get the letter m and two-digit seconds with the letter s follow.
2h01m54s
